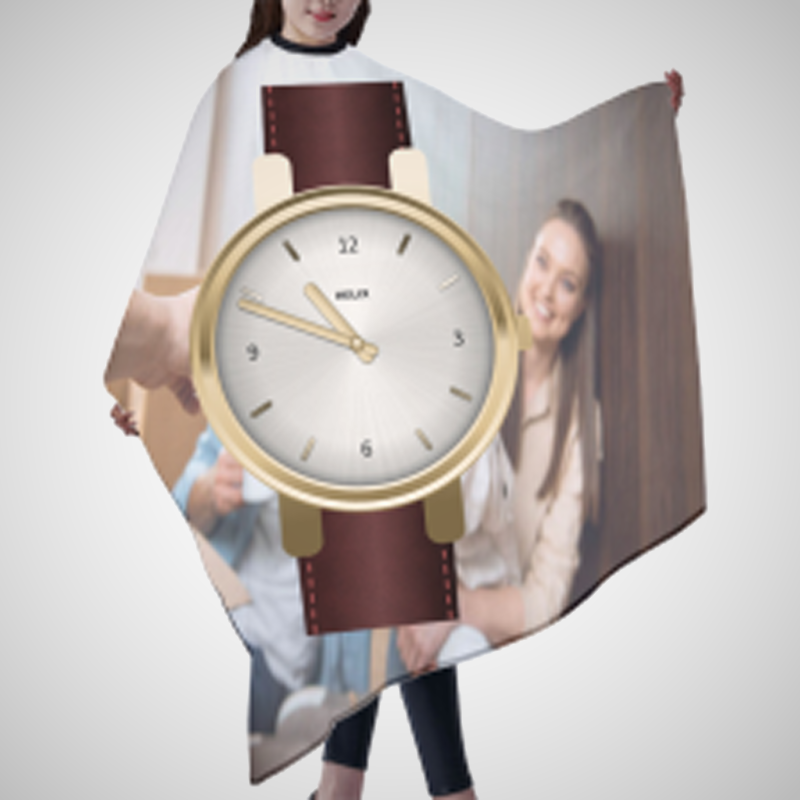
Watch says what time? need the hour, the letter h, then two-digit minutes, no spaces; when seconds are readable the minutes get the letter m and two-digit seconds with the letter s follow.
10h49
